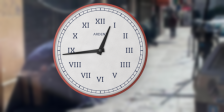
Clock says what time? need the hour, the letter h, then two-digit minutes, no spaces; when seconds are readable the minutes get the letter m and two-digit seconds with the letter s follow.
12h44
